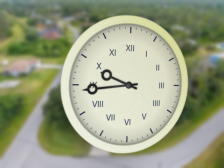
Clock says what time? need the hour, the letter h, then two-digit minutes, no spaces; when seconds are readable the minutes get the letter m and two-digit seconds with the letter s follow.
9h44
